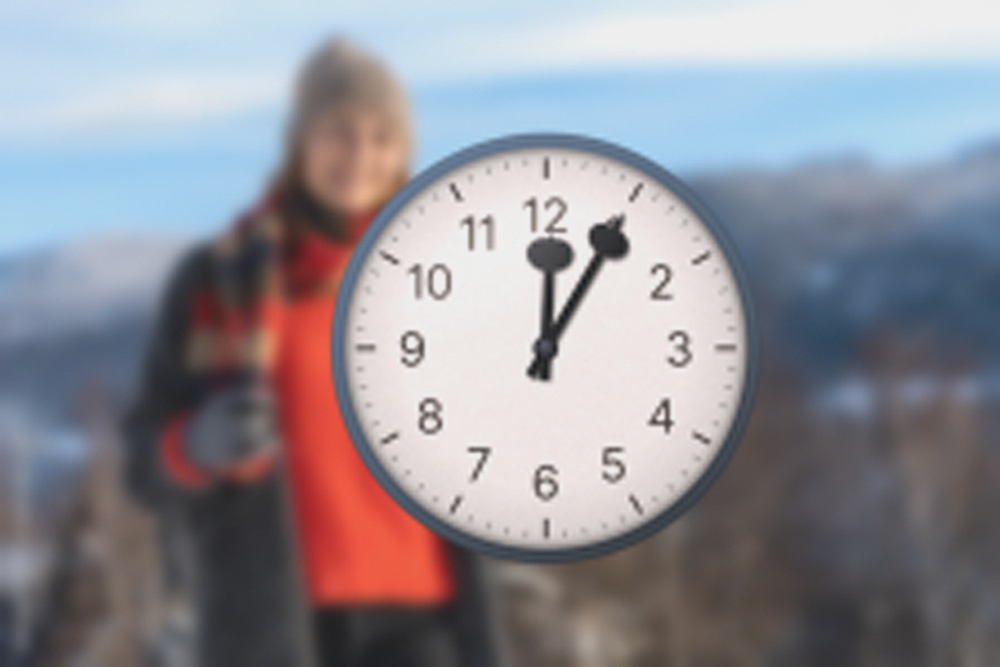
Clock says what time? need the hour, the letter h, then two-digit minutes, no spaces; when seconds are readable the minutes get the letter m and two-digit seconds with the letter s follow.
12h05
